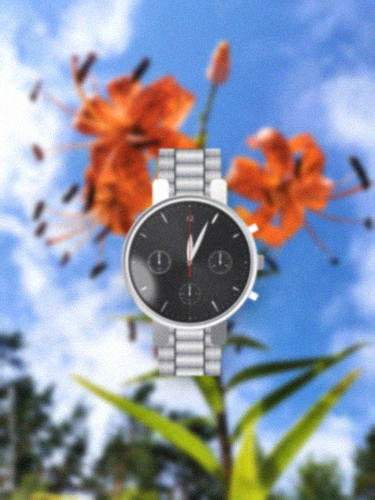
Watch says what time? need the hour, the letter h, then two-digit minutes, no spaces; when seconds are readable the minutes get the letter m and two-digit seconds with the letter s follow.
12h04
